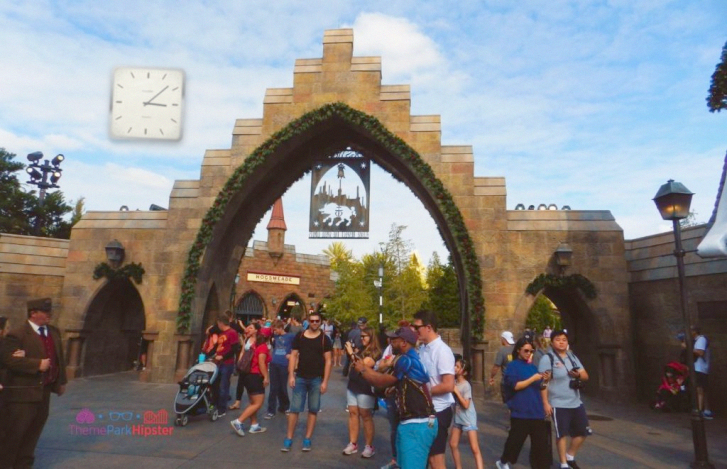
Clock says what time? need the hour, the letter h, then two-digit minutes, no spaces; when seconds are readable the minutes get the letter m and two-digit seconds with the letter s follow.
3h08
